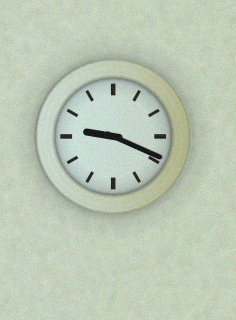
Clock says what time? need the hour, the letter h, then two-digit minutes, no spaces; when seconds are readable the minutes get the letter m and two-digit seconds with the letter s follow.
9h19
